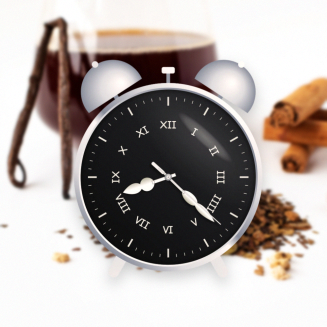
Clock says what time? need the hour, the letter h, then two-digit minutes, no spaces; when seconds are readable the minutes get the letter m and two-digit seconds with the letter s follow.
8h22m22s
